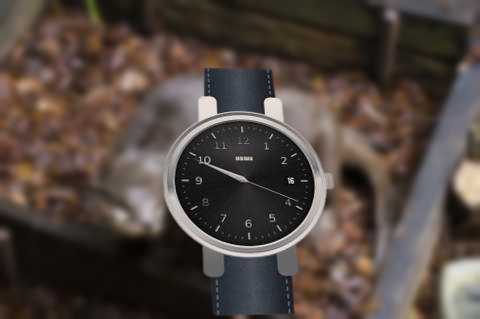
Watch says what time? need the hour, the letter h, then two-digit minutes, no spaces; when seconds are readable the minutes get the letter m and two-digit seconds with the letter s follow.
9h49m19s
